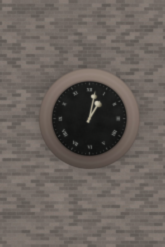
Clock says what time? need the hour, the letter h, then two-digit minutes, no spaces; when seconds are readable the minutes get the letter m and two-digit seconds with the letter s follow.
1h02
